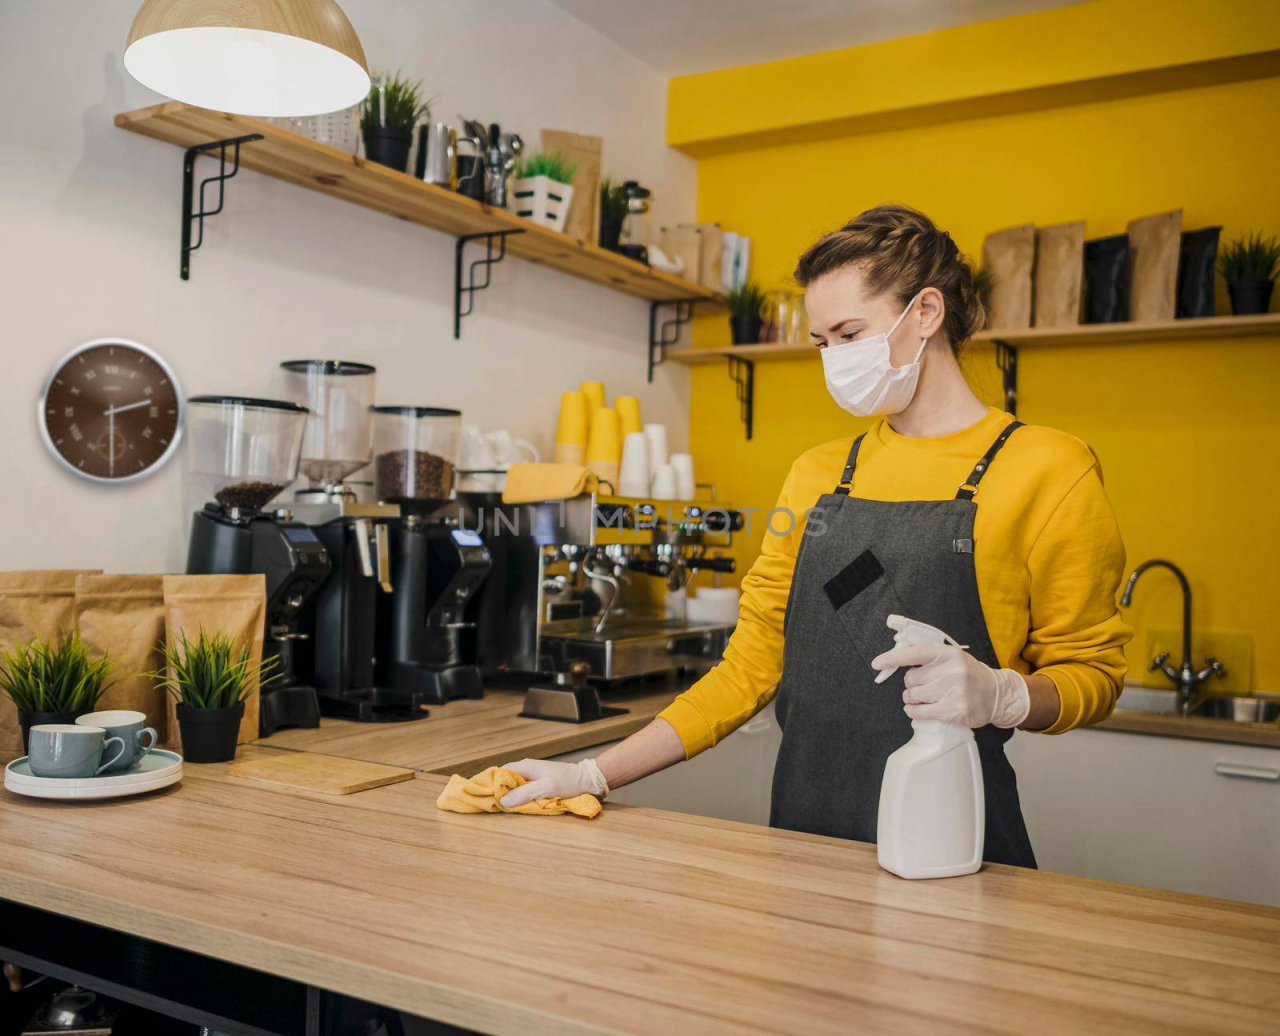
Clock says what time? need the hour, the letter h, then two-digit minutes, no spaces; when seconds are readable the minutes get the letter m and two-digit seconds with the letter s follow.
2h30
